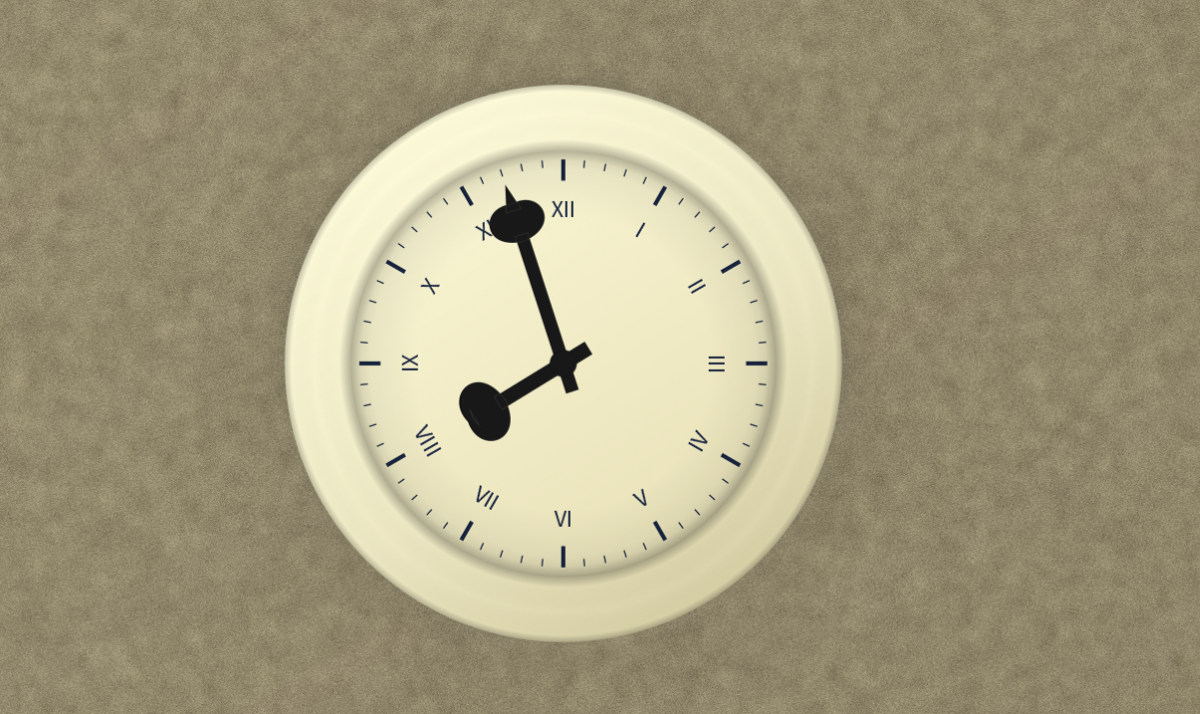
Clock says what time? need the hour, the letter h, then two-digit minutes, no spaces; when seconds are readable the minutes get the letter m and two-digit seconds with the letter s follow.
7h57
